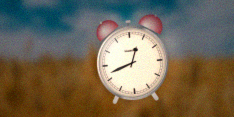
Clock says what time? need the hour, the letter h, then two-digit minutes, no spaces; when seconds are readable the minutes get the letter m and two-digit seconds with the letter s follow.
12h42
